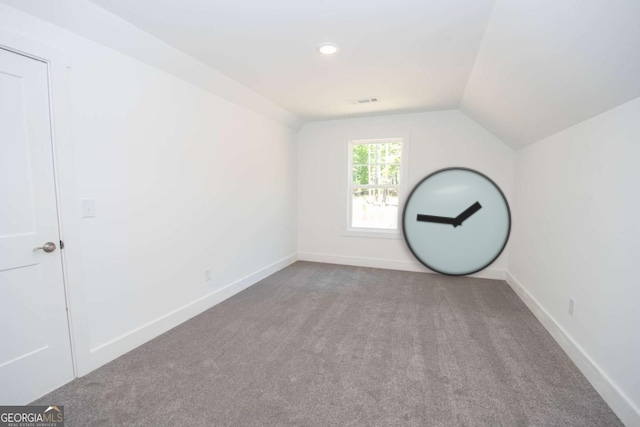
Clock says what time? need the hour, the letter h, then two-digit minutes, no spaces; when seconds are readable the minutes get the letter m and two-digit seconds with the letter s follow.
1h46
